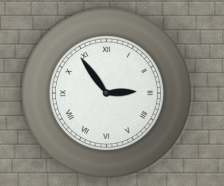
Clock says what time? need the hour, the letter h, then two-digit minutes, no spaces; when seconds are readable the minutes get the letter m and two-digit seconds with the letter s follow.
2h54
